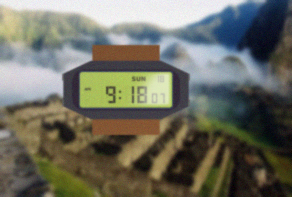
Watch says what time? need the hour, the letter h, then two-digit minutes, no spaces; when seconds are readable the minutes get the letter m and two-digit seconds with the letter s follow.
9h18m07s
